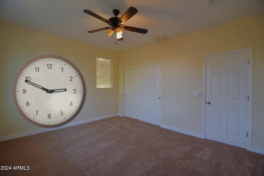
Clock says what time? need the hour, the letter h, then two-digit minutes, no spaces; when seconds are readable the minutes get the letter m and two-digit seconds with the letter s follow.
2h49
